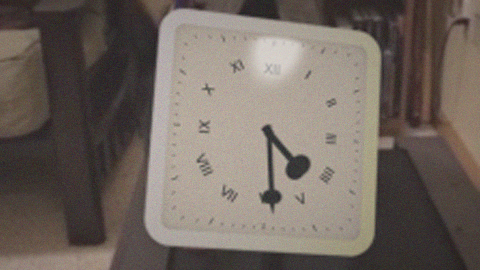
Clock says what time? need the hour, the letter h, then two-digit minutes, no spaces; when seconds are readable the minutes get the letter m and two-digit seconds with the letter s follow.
4h29
